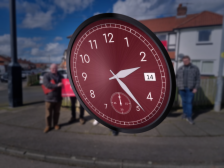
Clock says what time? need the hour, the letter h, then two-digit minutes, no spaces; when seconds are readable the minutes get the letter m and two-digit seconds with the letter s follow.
2h24
